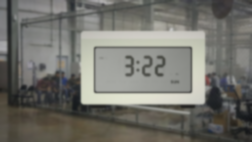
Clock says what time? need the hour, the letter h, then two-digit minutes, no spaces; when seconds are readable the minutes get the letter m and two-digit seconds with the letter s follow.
3h22
